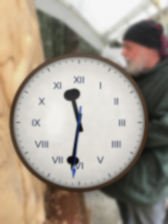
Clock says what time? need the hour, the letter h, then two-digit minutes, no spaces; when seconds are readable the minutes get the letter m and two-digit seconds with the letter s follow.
11h31m31s
